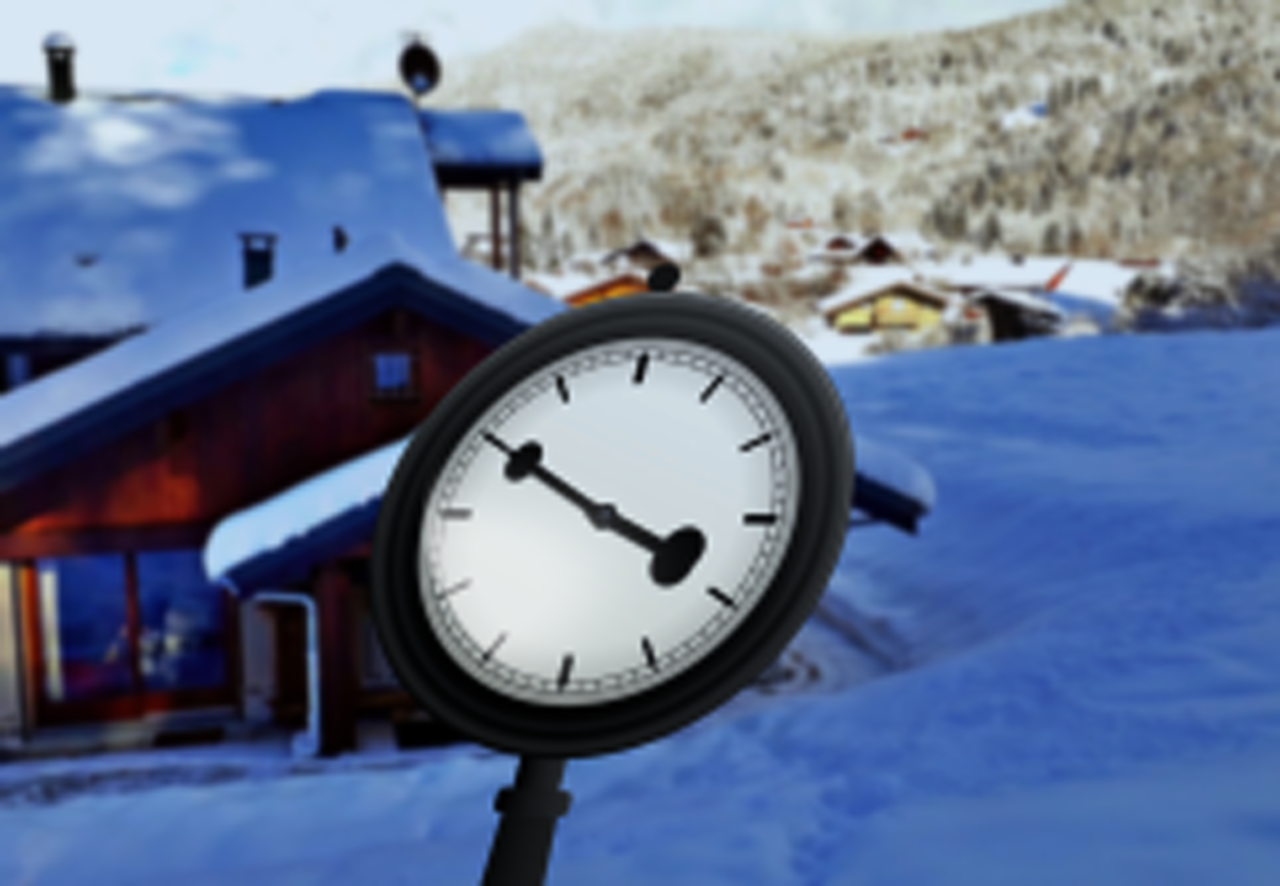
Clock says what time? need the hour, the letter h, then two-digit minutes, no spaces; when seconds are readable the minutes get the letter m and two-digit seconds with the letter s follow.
3h50
